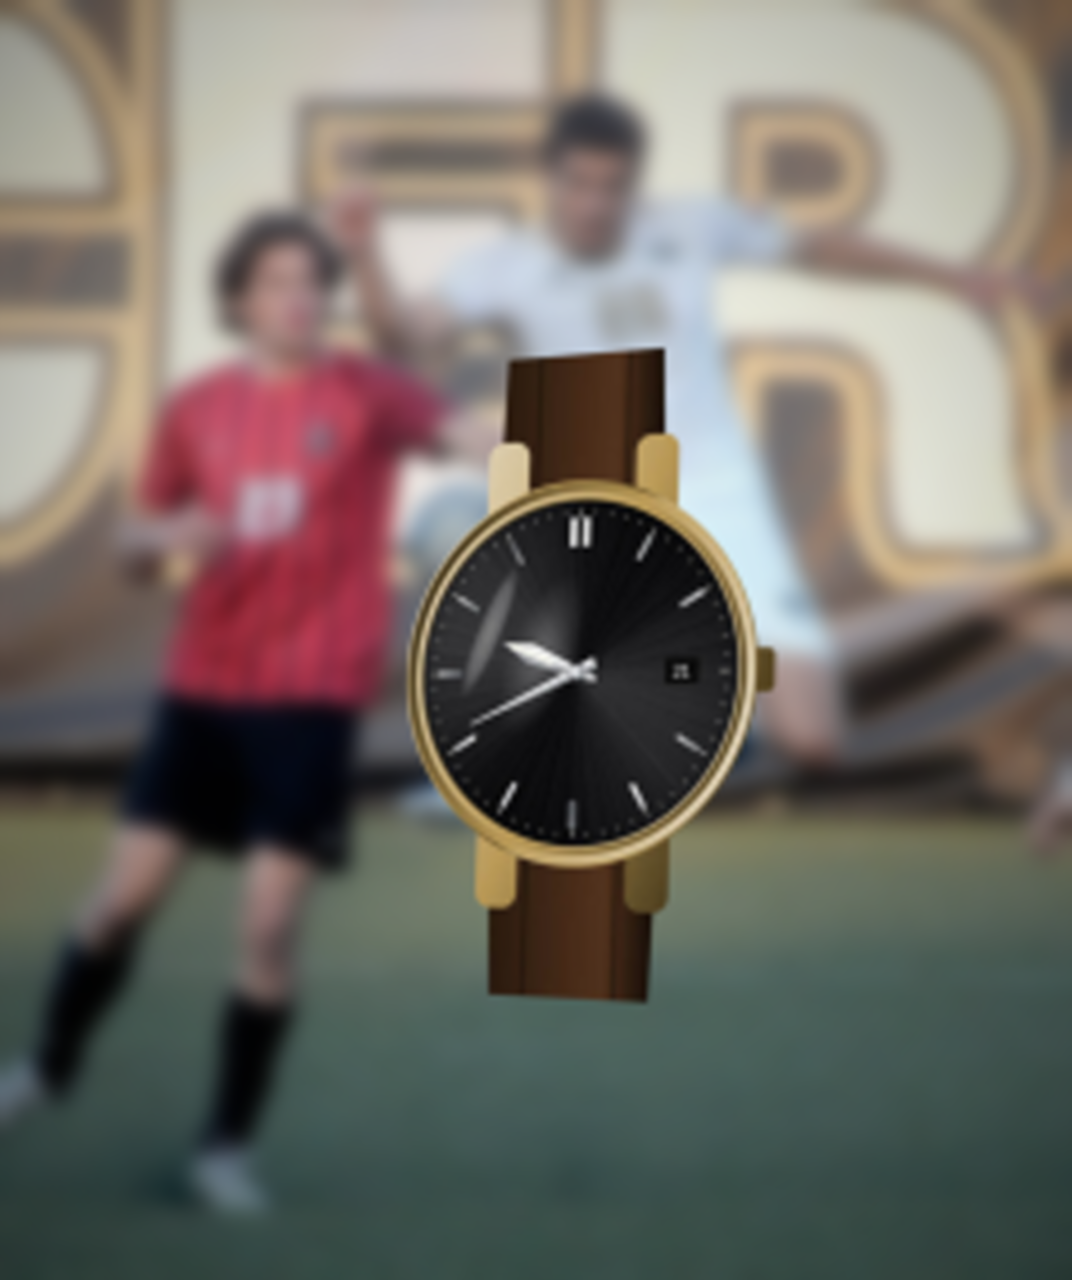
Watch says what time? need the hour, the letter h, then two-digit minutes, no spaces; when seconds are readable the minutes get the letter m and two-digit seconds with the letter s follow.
9h41
